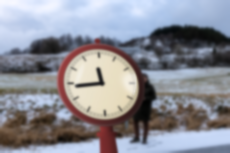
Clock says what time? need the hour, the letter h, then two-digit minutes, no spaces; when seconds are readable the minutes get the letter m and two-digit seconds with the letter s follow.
11h44
